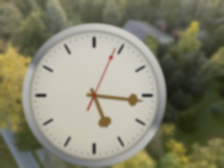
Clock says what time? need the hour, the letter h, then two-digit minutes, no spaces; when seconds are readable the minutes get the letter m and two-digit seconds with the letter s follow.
5h16m04s
